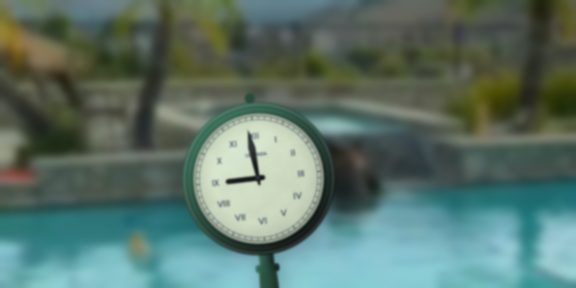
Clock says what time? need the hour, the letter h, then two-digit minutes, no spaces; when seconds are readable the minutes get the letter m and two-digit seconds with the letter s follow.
8h59
